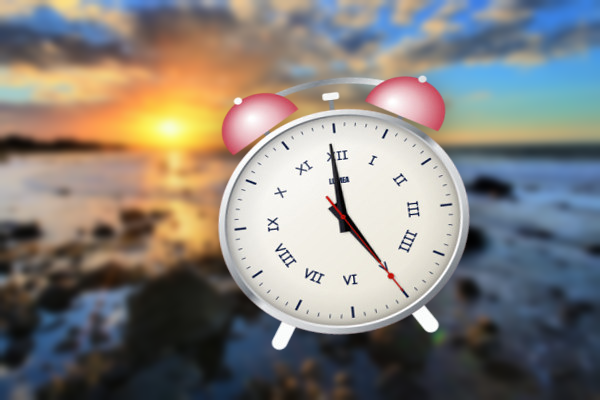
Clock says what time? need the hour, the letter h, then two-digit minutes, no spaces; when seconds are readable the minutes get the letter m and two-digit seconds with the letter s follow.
4h59m25s
